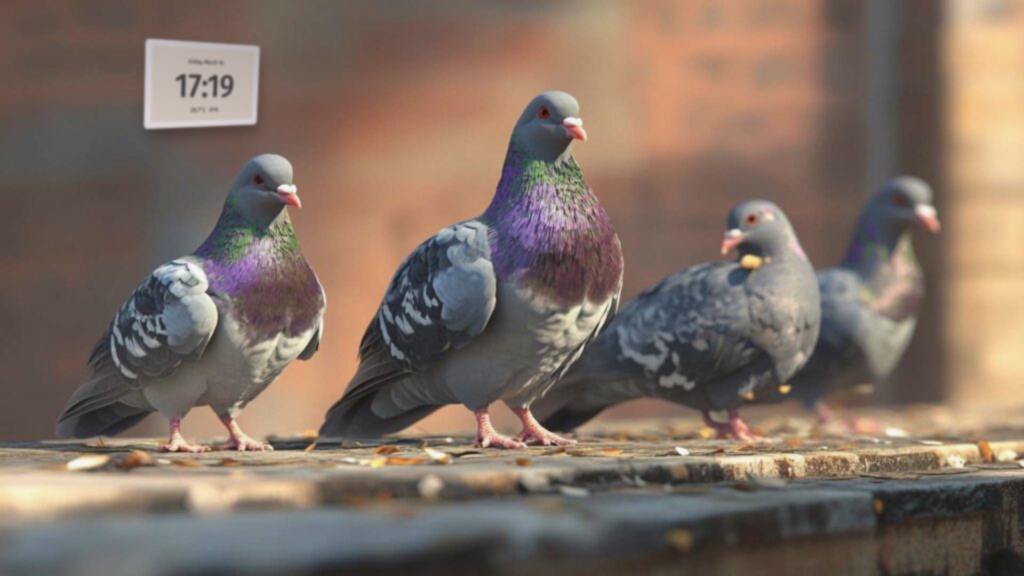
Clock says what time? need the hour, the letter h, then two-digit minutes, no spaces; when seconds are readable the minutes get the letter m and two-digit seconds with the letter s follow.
17h19
